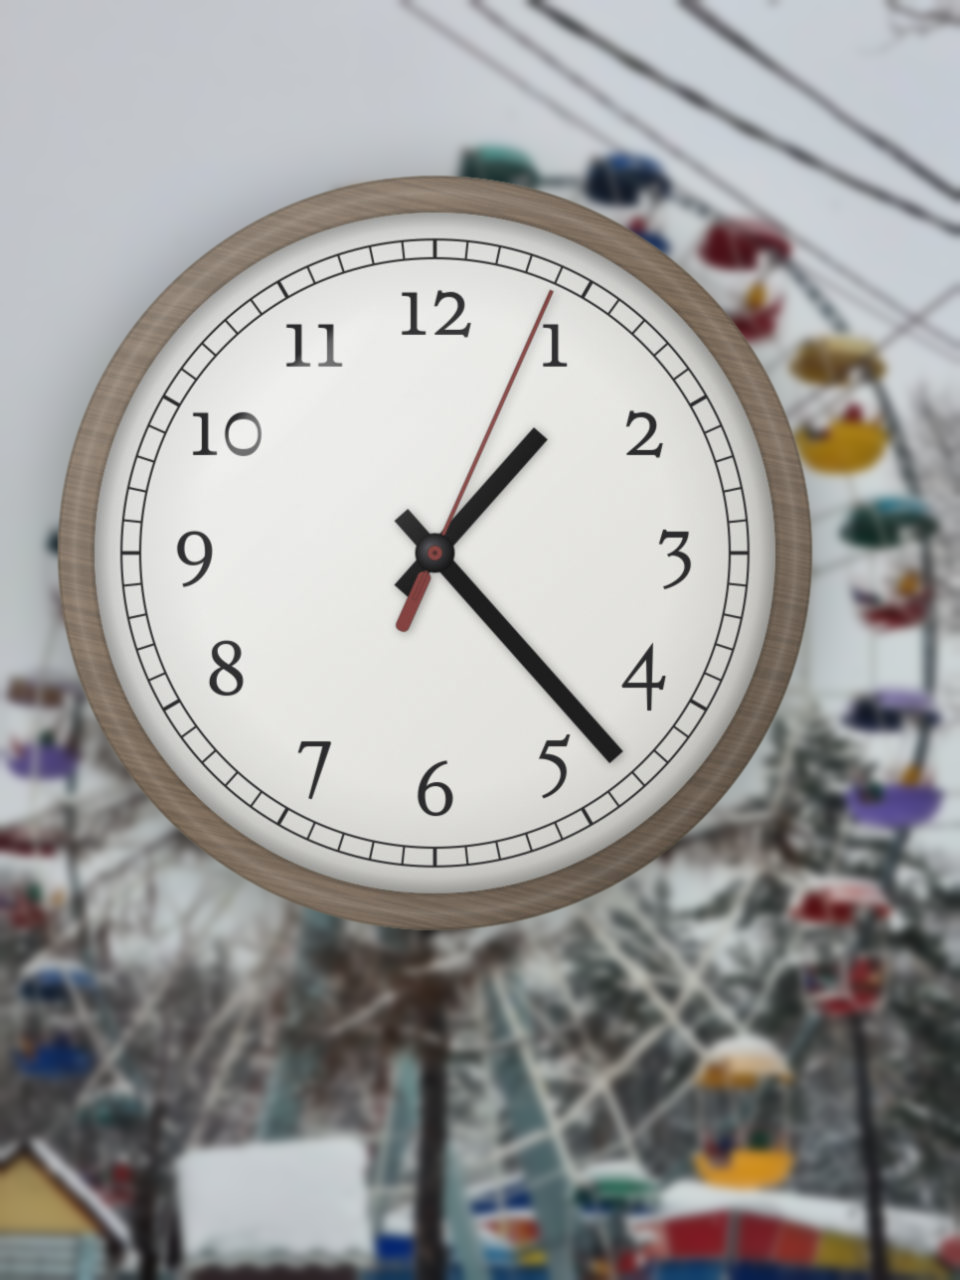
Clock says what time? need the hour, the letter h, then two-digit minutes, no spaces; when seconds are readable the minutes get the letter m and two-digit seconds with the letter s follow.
1h23m04s
